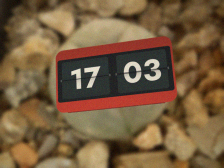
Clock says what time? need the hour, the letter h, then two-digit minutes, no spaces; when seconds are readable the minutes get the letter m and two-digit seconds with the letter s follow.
17h03
